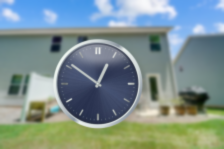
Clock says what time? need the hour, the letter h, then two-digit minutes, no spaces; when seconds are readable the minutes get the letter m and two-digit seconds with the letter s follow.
12h51
